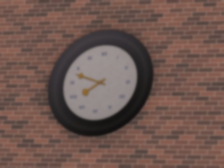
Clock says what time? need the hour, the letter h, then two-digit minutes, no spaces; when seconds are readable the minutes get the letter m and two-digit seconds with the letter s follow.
7h48
